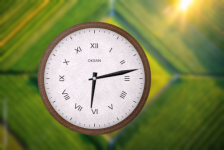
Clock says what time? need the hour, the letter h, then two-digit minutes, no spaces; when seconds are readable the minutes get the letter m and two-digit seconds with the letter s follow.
6h13
